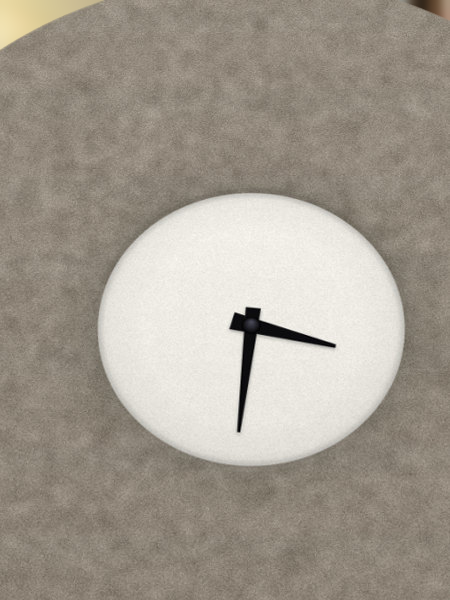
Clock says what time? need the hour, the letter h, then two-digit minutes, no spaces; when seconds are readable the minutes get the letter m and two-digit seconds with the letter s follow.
3h31
